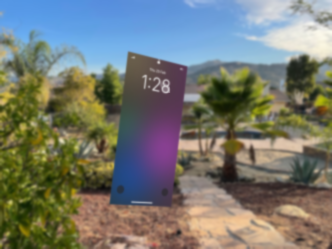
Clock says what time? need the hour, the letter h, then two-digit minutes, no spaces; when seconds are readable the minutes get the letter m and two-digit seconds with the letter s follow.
1h28
